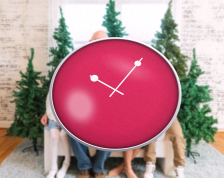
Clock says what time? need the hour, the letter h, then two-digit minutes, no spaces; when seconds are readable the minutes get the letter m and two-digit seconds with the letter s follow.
10h06
